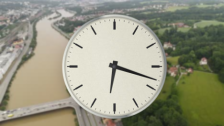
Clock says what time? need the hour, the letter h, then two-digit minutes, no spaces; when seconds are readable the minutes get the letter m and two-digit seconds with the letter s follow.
6h18
